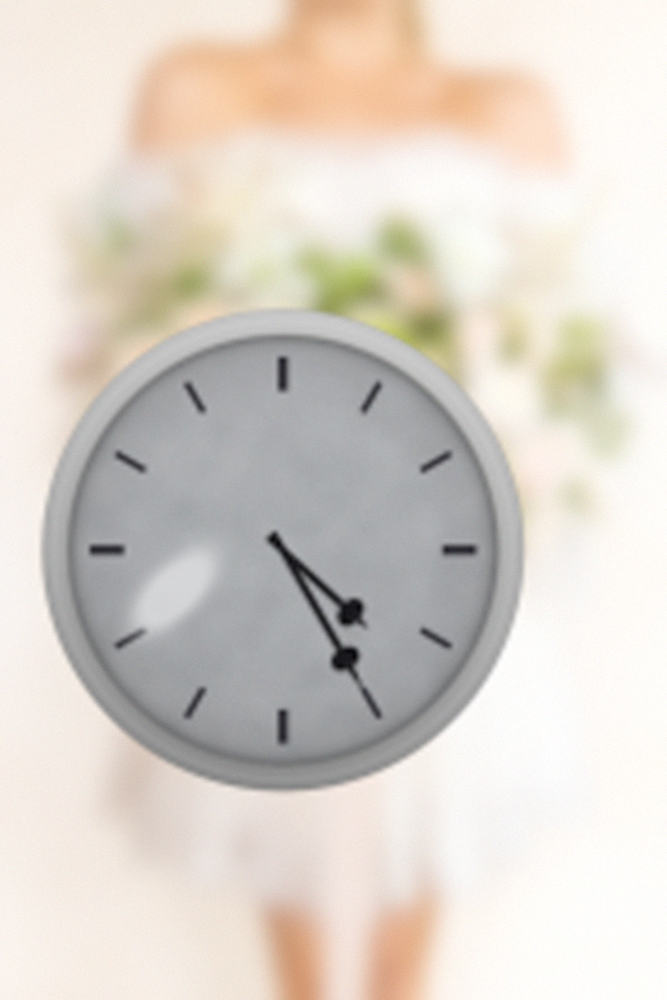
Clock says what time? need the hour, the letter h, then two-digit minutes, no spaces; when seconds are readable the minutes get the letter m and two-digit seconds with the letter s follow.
4h25
